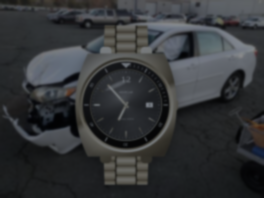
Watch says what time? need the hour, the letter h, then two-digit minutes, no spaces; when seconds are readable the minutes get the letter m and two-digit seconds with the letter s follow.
6h53
